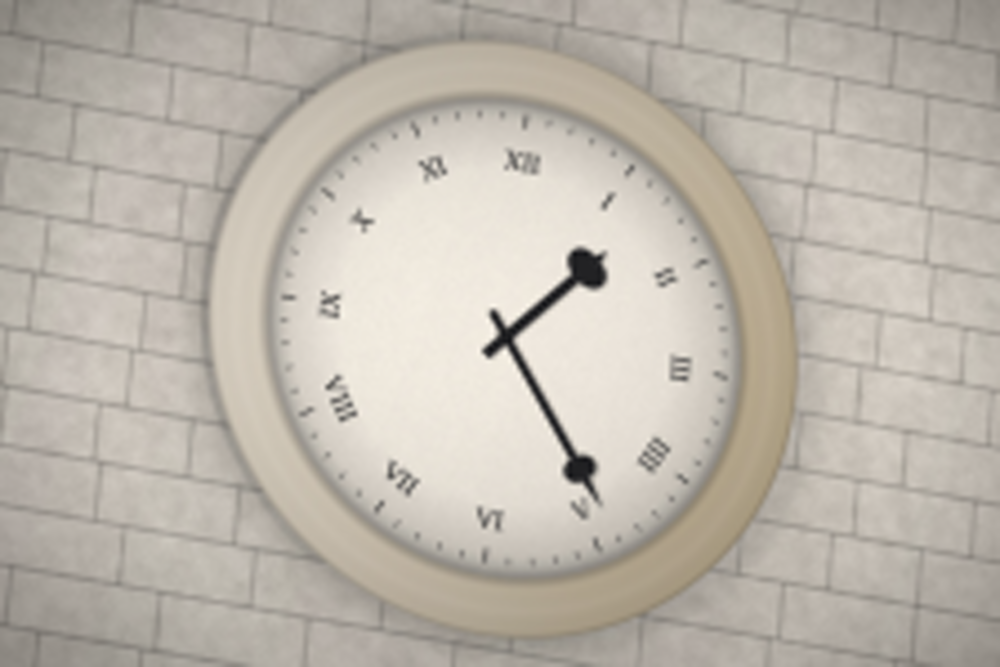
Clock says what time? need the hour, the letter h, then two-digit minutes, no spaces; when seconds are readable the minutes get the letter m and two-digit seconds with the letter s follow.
1h24
